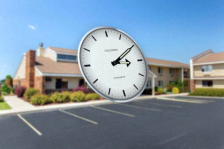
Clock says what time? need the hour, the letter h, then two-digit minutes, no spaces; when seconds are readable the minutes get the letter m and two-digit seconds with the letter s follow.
3h10
